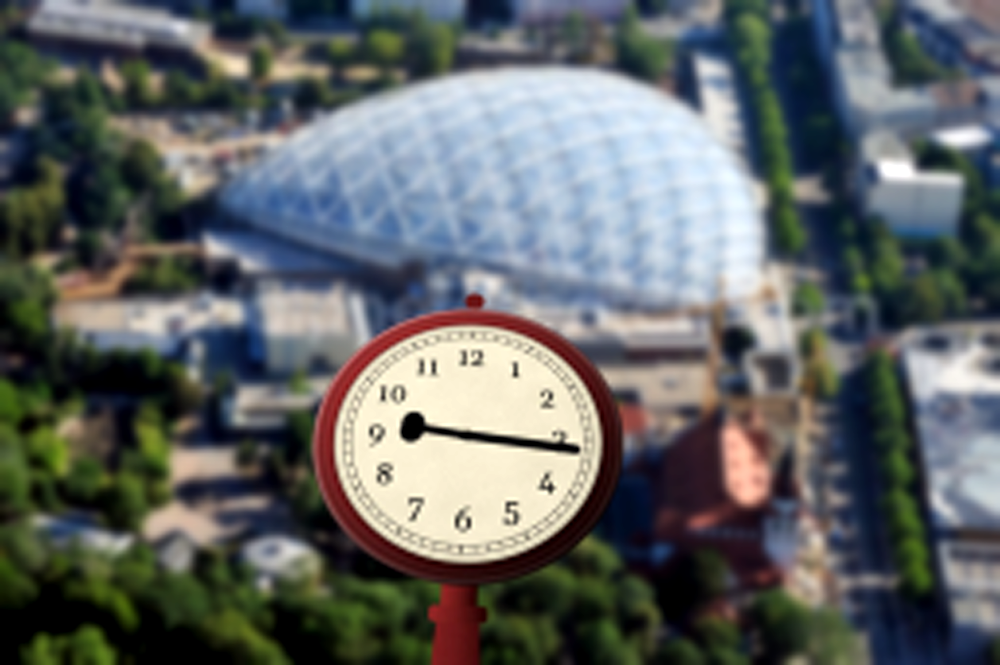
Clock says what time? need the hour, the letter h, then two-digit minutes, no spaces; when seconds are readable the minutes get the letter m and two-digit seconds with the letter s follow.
9h16
